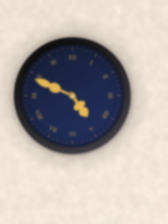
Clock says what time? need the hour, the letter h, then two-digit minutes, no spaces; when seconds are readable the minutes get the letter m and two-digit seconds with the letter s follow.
4h49
